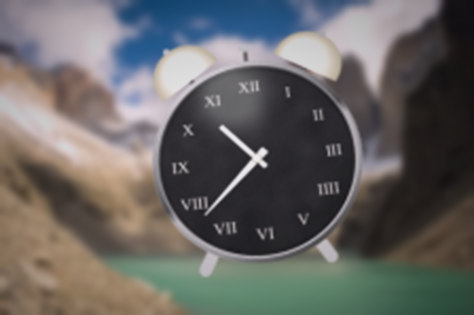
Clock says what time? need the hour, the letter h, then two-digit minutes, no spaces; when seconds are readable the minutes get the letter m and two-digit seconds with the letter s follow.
10h38
